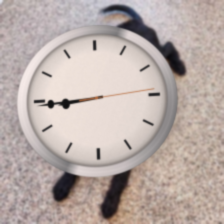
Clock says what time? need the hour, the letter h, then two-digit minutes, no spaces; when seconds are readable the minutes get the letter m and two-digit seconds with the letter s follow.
8h44m14s
